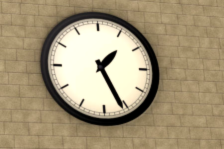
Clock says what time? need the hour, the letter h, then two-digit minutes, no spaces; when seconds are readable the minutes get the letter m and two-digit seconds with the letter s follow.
1h26
